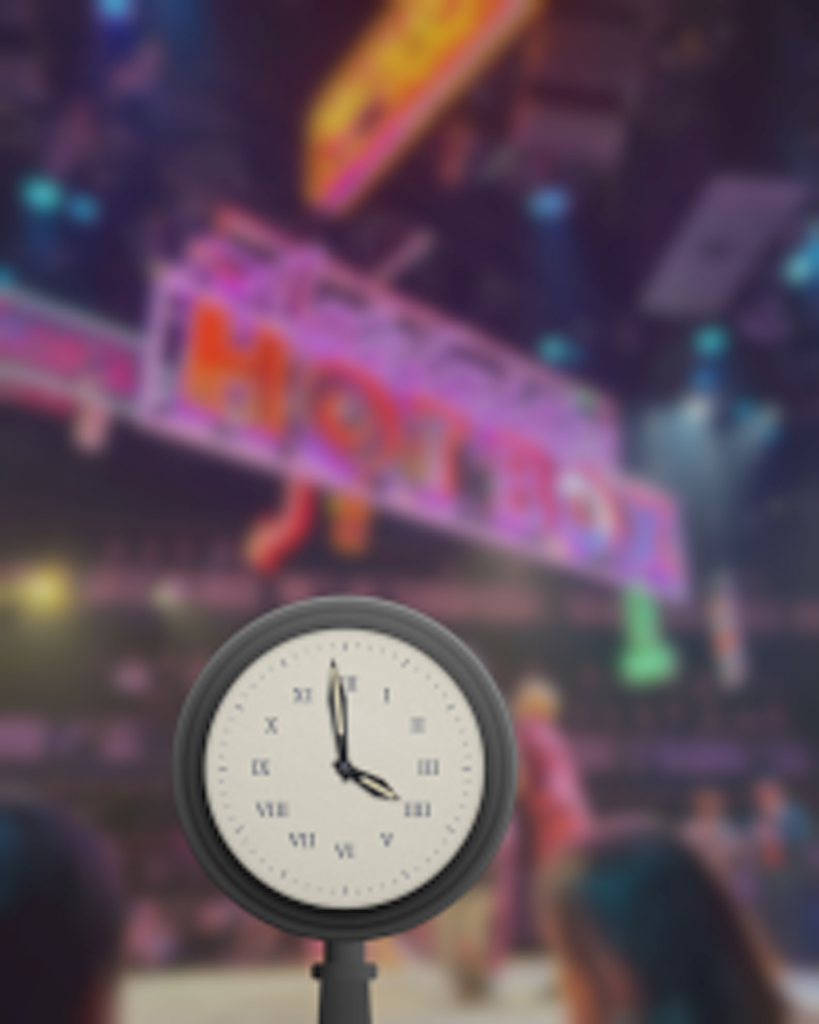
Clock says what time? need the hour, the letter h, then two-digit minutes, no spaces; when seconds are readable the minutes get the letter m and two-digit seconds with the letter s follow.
3h59
